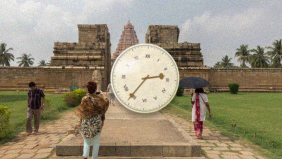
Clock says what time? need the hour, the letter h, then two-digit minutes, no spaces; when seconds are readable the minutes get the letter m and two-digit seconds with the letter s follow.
2h36
